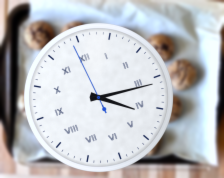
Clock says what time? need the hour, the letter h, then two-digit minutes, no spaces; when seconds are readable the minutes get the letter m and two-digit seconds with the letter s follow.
4h15m59s
